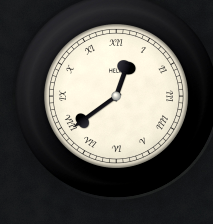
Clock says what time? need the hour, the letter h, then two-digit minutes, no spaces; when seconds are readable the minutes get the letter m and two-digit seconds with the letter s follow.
12h39
